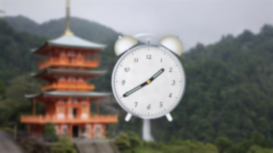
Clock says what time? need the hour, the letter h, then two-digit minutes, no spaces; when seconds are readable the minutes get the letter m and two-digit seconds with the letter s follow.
1h40
